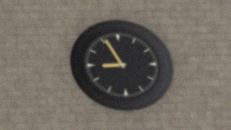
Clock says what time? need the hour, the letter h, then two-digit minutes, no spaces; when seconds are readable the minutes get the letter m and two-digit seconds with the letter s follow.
8h56
